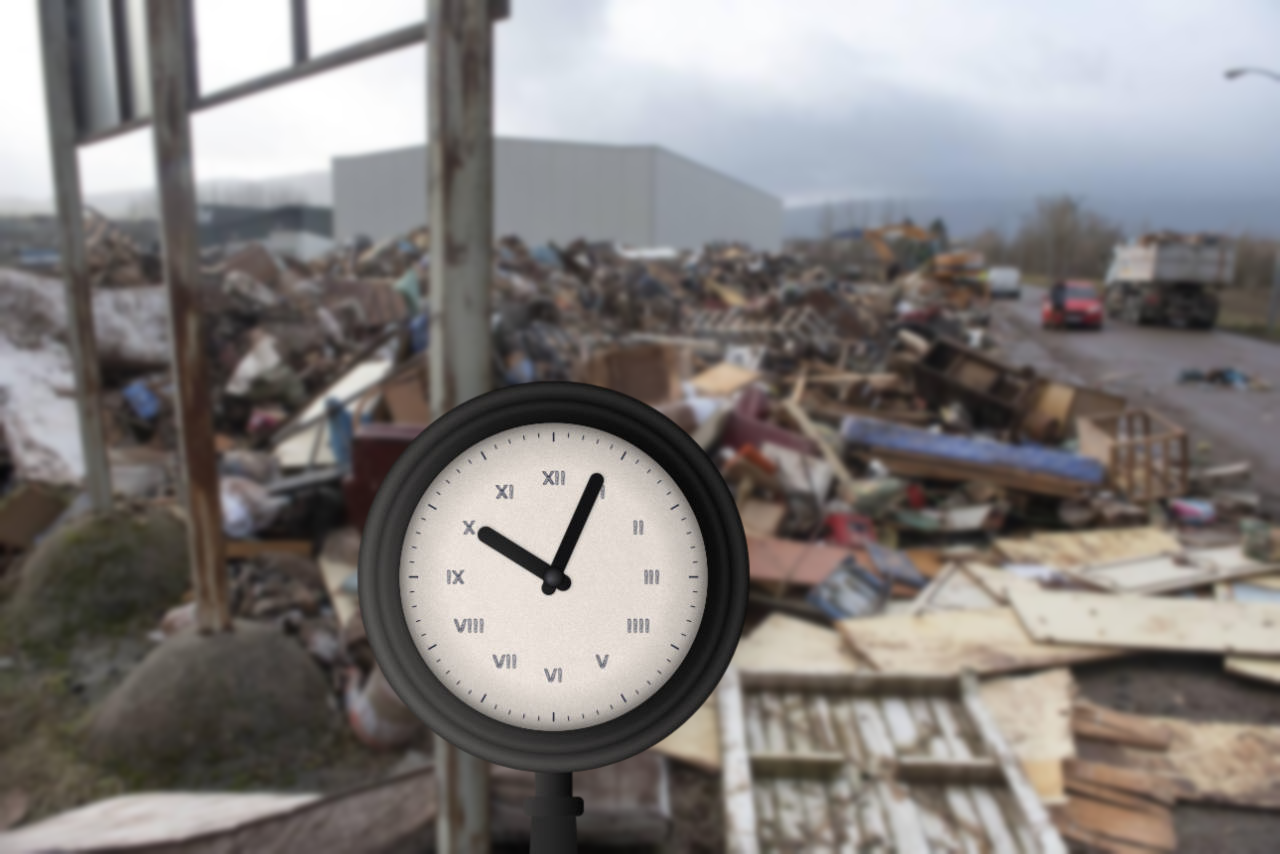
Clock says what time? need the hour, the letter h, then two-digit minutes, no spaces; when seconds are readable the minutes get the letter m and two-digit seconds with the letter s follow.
10h04
